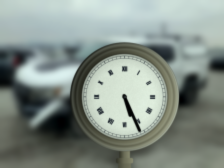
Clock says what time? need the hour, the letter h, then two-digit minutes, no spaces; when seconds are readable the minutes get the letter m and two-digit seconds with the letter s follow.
5h26
